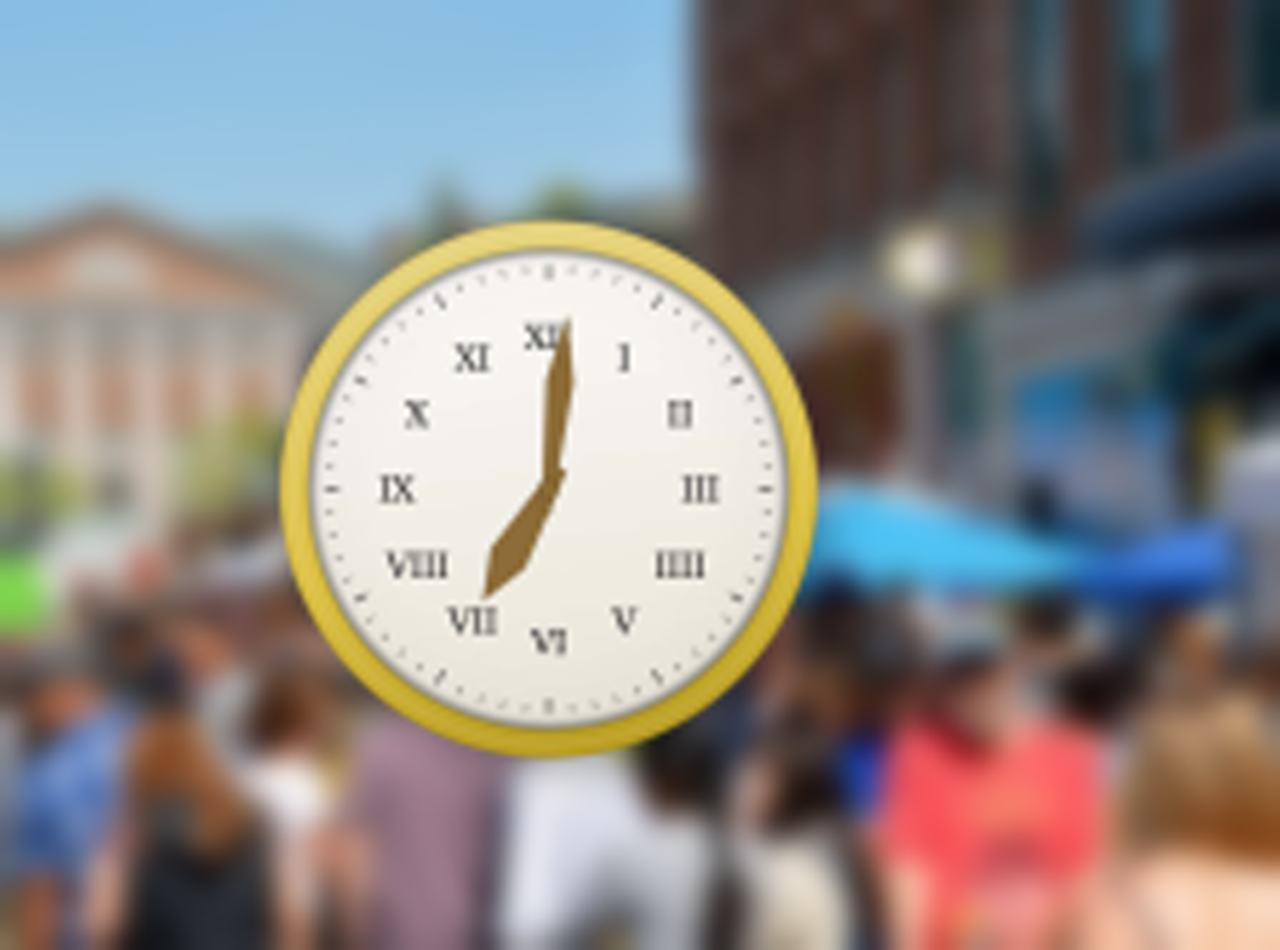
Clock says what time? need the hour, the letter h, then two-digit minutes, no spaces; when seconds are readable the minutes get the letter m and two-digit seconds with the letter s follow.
7h01
